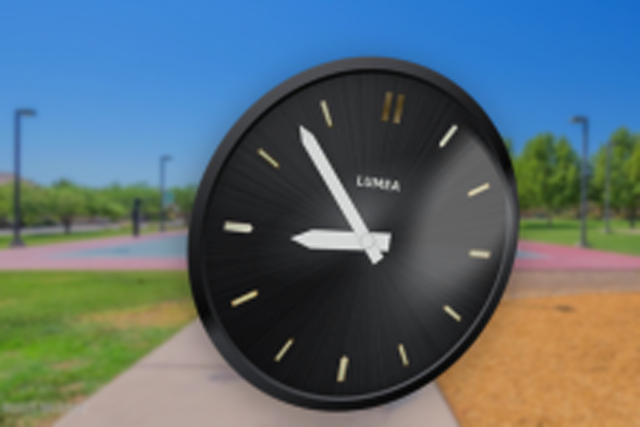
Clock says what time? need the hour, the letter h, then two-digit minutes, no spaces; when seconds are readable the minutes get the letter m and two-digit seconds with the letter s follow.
8h53
